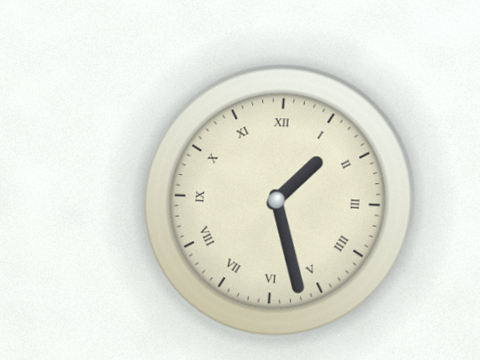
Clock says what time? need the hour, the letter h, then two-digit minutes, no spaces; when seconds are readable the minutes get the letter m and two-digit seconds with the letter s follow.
1h27
